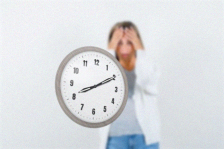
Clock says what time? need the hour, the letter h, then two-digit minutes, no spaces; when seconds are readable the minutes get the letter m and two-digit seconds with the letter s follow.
8h10
